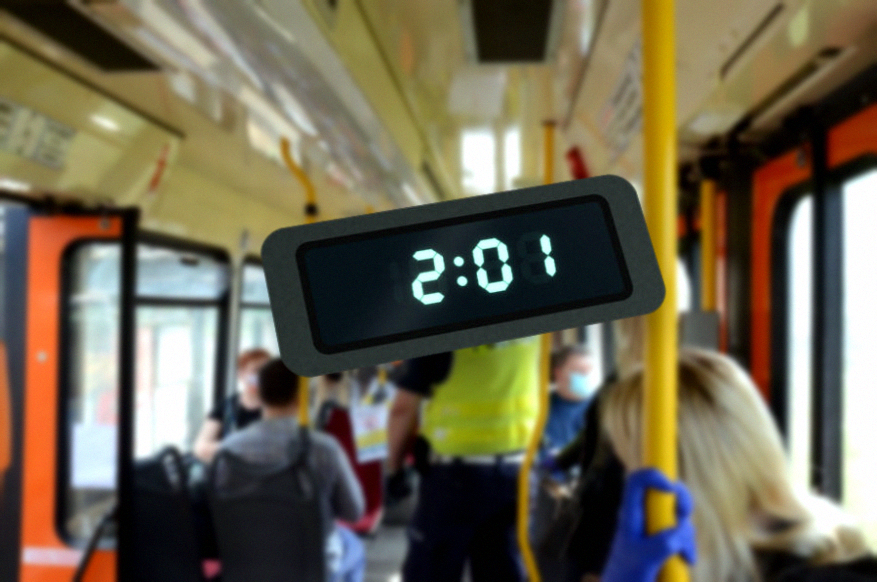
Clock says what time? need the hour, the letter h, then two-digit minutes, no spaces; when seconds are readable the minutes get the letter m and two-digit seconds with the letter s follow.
2h01
